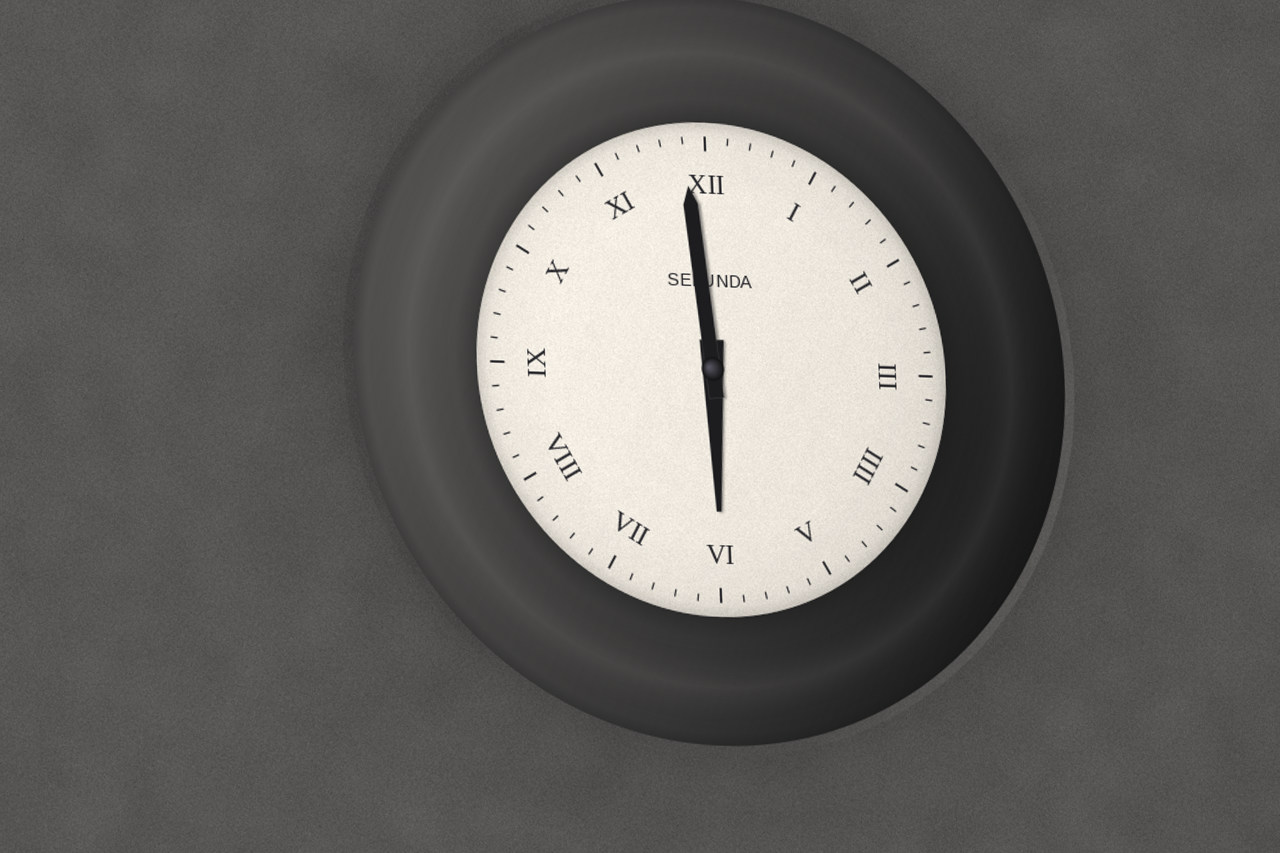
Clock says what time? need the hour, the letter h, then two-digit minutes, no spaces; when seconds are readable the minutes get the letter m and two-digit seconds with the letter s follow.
5h59
